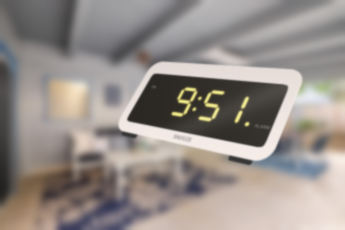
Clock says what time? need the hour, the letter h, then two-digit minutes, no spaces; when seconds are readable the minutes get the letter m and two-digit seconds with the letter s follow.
9h51
